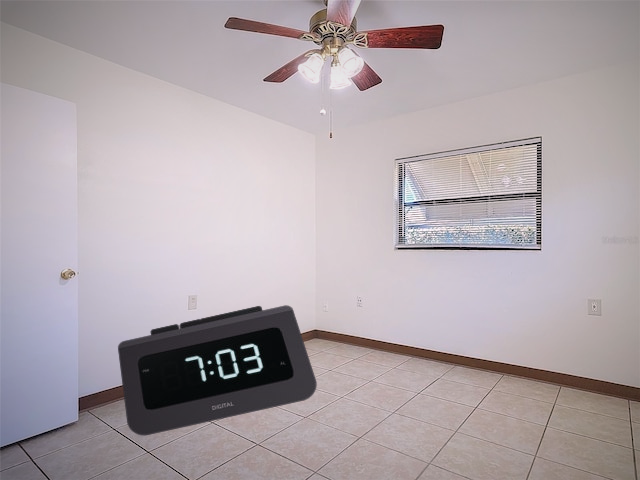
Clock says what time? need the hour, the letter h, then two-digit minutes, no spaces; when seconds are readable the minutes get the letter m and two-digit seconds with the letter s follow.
7h03
